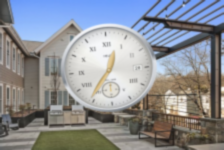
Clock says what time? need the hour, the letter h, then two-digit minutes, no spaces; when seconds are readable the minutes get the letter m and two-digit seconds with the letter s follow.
12h36
